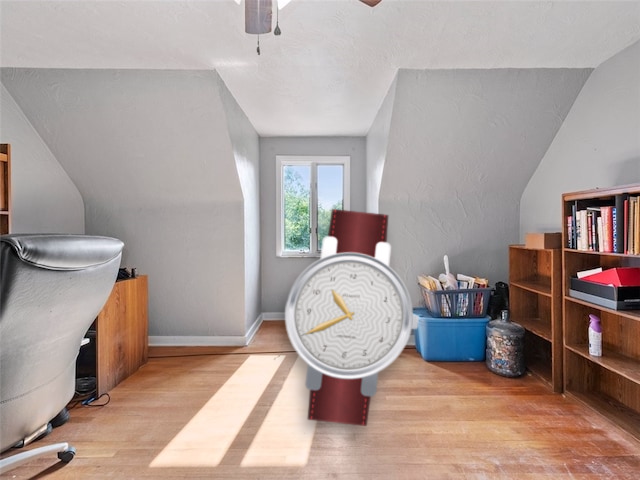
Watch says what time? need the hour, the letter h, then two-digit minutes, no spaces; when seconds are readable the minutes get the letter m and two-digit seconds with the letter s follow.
10h40
